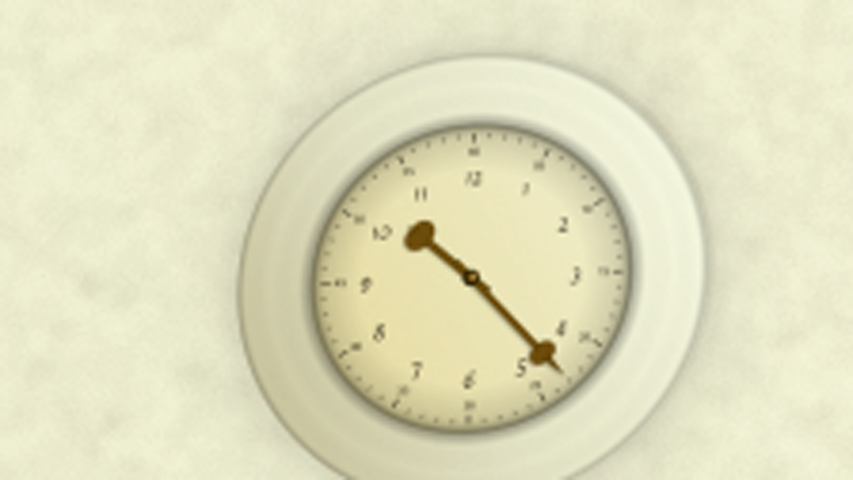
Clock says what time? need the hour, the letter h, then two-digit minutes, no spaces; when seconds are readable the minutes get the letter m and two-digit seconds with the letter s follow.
10h23
